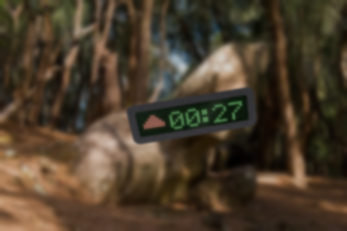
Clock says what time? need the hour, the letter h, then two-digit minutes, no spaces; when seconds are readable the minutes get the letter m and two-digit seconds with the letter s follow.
0h27
